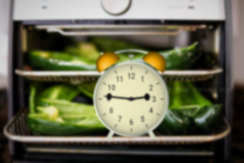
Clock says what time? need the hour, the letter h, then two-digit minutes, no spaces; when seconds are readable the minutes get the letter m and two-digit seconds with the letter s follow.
2h46
